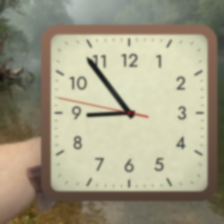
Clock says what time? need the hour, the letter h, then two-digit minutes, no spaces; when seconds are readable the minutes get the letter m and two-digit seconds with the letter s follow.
8h53m47s
